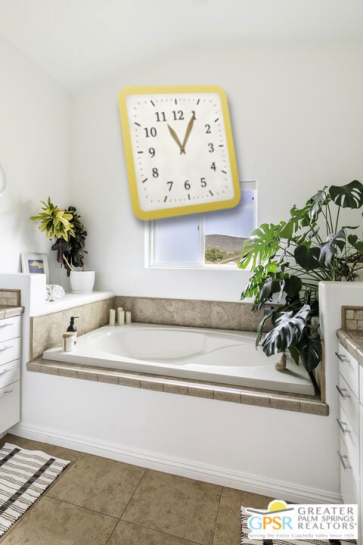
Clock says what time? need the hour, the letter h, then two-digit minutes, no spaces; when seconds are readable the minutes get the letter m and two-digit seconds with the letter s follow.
11h05
